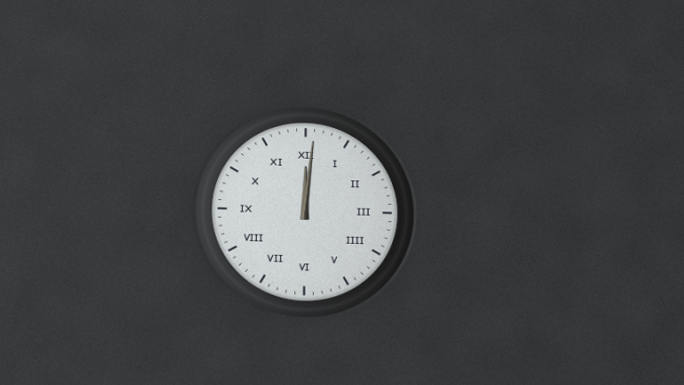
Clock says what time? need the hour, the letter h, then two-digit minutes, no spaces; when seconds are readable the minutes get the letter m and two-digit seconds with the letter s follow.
12h01
